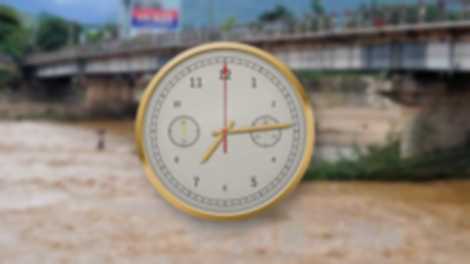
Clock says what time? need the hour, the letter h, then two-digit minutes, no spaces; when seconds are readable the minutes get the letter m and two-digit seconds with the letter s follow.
7h14
